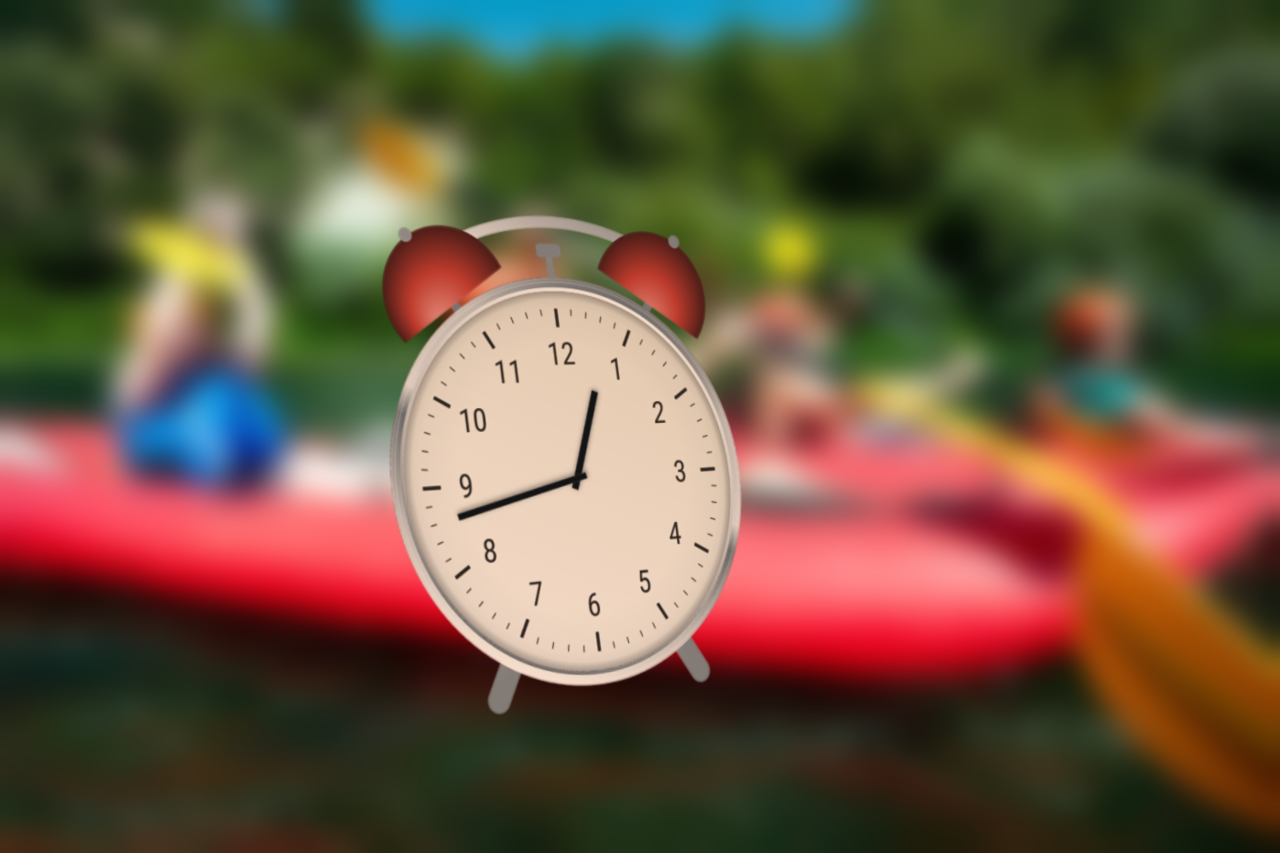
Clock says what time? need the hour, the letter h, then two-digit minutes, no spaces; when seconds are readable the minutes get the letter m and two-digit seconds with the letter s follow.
12h43
